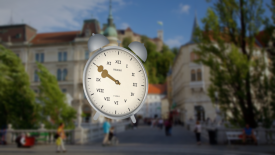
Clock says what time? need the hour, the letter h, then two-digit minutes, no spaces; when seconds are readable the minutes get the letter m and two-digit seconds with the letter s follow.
9h50
